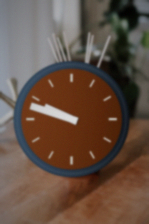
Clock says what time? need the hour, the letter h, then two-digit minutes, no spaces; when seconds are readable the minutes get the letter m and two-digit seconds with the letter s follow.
9h48
